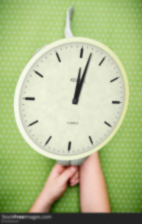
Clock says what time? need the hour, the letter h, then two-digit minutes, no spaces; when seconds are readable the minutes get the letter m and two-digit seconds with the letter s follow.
12h02
